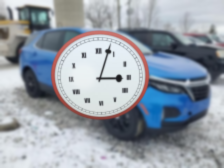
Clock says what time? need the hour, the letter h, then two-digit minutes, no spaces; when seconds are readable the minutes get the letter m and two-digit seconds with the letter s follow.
3h03
